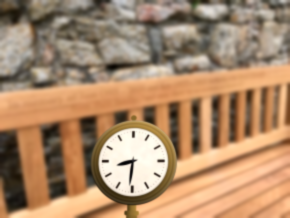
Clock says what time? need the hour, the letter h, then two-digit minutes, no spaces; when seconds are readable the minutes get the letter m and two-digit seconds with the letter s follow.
8h31
